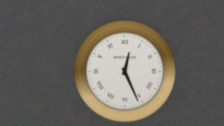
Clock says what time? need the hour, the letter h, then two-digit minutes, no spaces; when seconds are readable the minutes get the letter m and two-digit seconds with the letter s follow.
12h26
